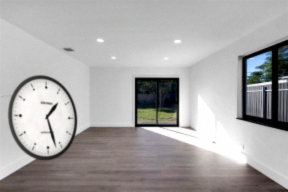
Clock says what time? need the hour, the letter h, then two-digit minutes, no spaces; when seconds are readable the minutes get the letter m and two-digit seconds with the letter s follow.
1h27
